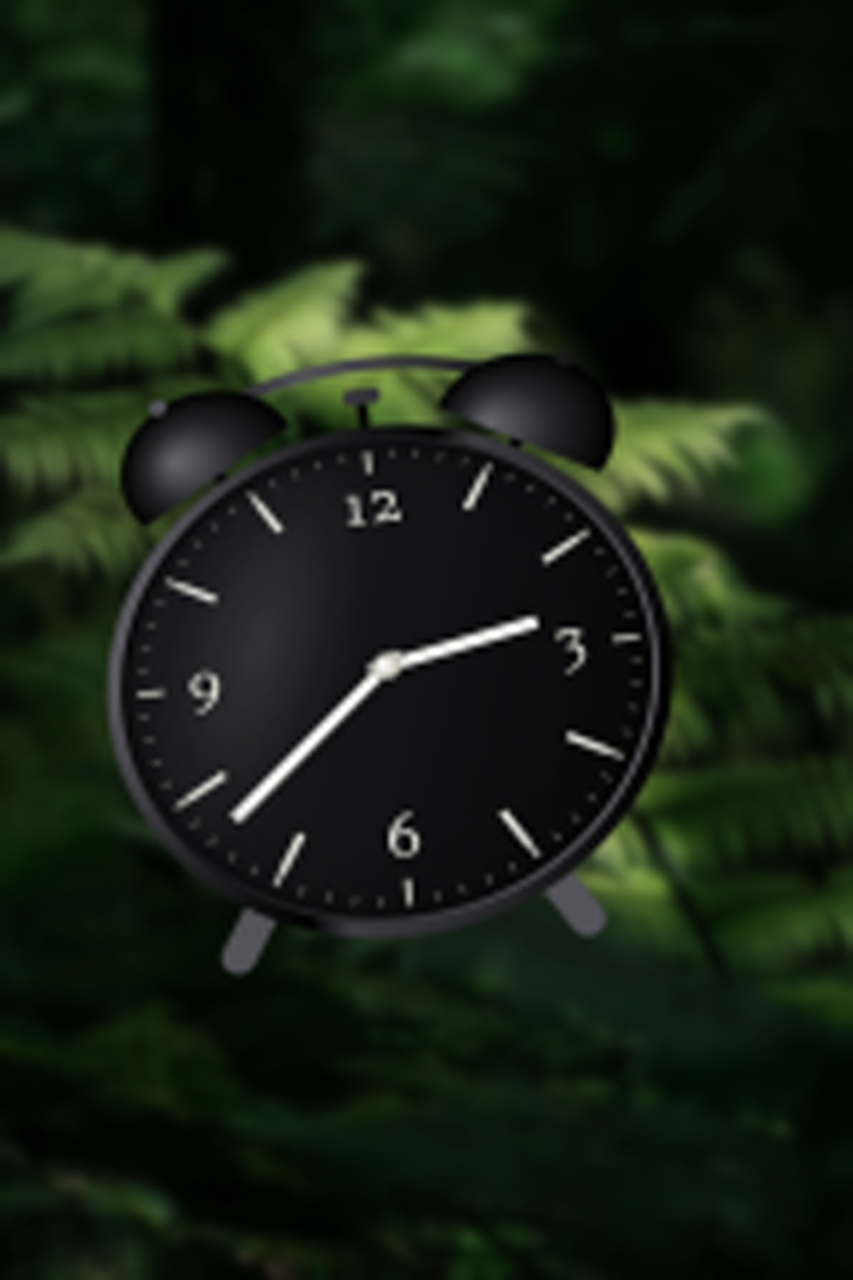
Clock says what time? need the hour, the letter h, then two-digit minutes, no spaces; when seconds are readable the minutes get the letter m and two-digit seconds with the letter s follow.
2h38
